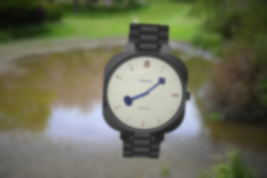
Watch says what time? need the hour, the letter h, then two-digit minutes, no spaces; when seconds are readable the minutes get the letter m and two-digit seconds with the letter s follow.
8h08
